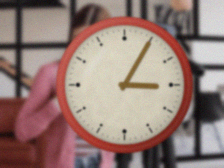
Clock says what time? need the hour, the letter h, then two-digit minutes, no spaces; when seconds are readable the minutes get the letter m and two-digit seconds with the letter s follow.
3h05
